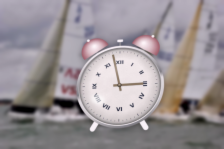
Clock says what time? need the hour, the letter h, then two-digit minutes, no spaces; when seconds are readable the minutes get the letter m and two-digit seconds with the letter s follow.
2h58
